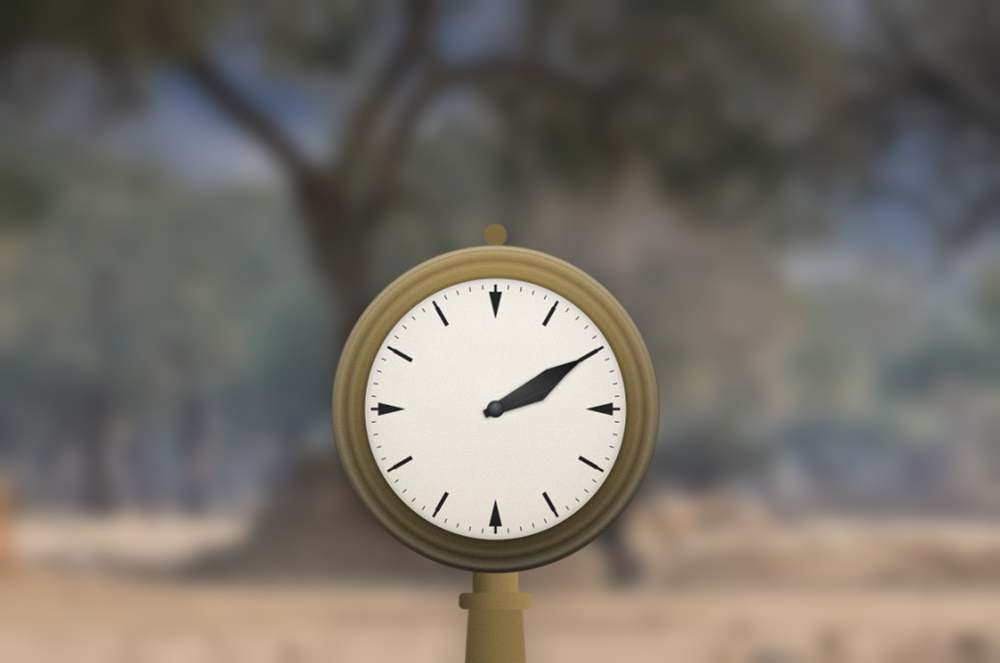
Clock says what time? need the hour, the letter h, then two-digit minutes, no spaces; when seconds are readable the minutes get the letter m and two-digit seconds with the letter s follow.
2h10
